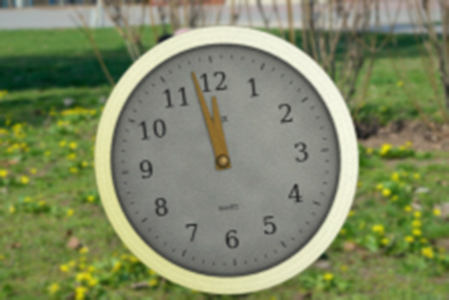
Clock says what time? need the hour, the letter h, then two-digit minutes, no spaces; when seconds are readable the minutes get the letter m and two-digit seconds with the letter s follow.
11h58
